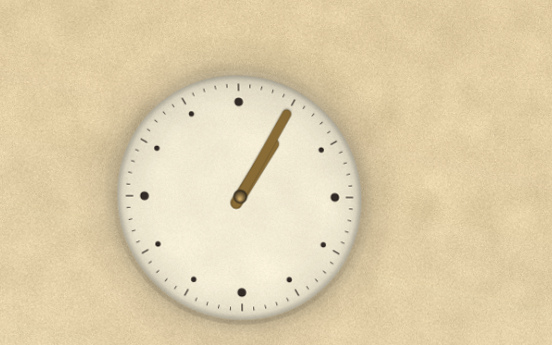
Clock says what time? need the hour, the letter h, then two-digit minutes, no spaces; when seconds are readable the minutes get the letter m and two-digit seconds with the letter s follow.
1h05
